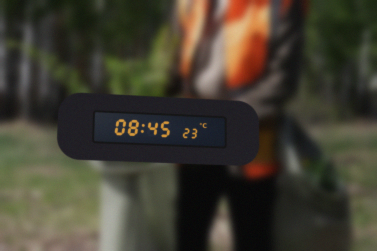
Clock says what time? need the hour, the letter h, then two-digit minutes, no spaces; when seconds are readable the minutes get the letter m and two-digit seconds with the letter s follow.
8h45
